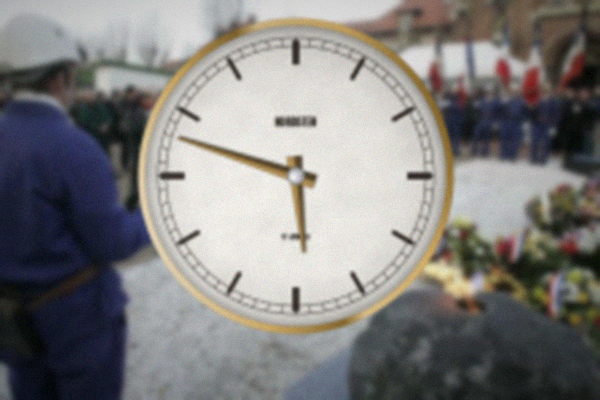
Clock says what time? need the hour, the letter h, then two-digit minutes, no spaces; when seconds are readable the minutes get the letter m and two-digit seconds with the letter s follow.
5h48
